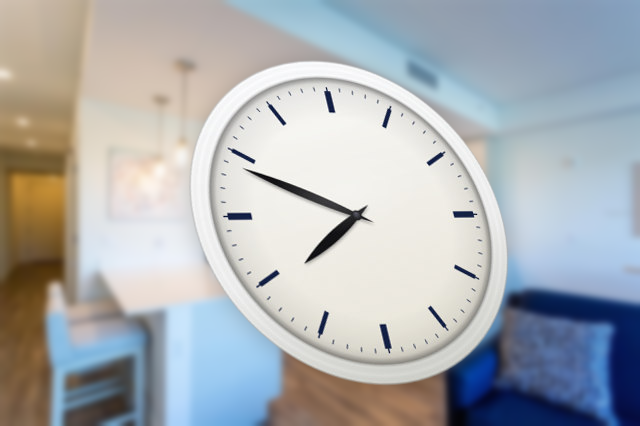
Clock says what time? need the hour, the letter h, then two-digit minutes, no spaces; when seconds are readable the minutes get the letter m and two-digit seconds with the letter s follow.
7h49
